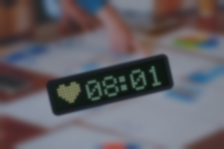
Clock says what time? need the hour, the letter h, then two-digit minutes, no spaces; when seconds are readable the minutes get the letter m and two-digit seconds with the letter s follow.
8h01
